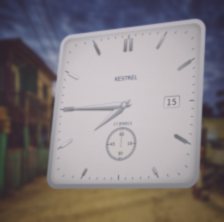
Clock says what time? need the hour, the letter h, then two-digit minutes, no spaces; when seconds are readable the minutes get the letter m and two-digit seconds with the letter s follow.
7h45
